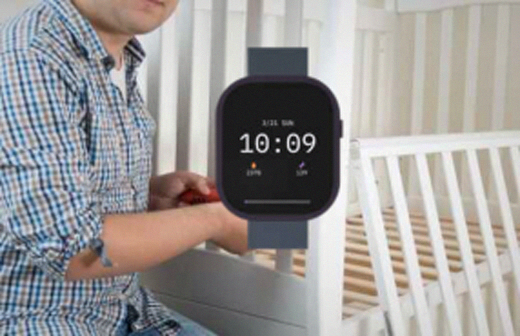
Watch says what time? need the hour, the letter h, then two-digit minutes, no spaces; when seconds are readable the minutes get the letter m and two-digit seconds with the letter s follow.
10h09
